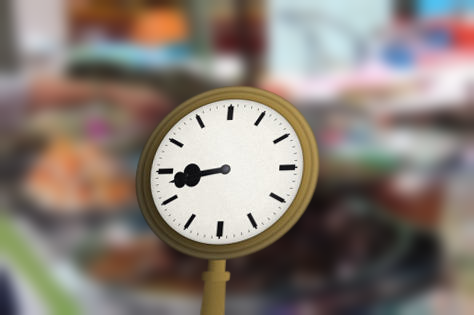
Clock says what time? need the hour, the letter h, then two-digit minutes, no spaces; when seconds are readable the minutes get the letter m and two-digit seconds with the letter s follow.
8h43
